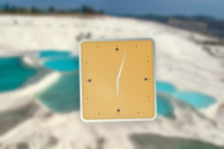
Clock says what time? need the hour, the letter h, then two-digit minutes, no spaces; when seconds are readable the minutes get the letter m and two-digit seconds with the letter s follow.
6h03
